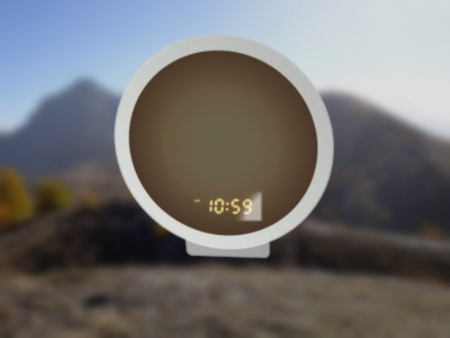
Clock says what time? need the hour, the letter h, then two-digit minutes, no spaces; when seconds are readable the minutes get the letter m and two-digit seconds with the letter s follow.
10h59
